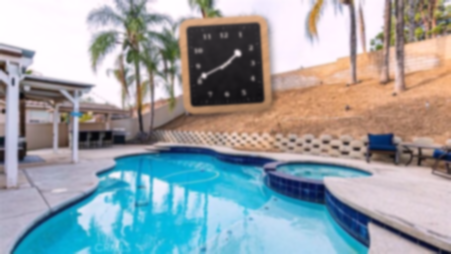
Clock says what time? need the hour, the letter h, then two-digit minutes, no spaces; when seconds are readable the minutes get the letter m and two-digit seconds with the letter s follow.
1h41
